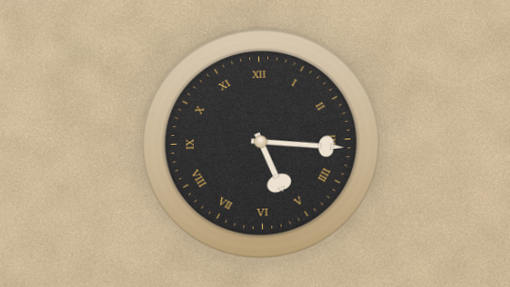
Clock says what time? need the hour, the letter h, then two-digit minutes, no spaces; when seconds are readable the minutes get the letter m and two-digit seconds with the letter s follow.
5h16
